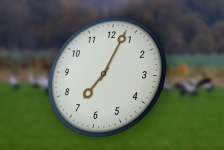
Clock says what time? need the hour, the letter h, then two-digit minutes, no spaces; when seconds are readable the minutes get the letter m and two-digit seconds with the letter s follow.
7h03
